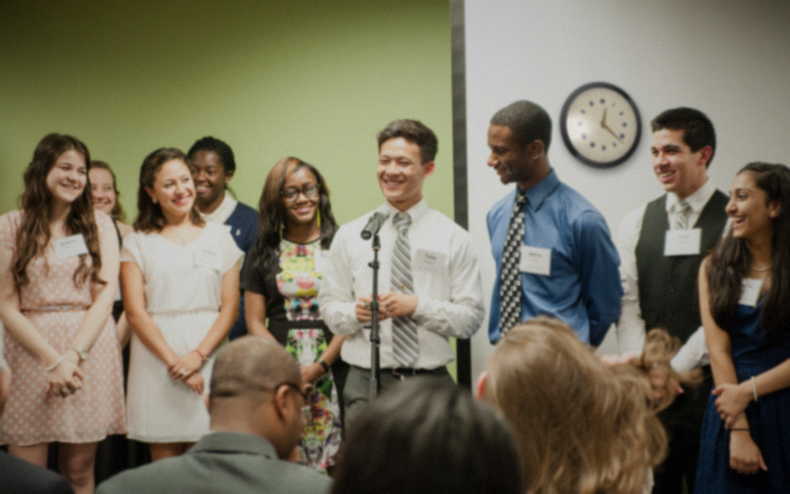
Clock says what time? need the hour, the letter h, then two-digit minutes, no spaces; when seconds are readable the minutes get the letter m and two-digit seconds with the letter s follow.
12h22
